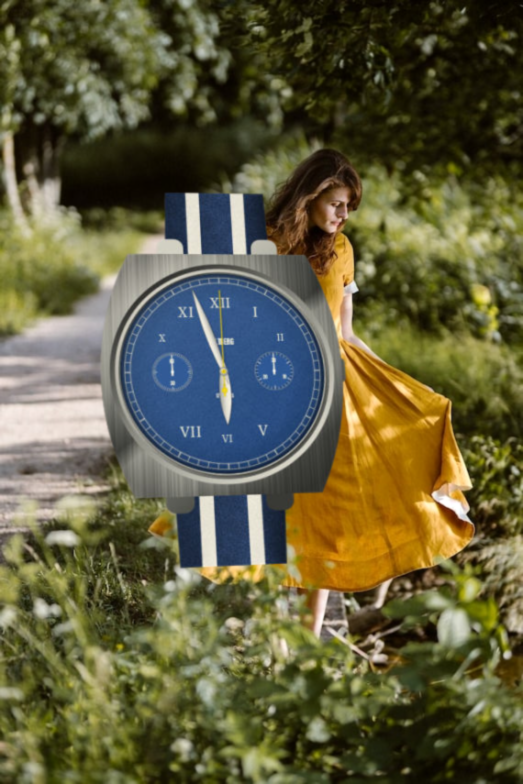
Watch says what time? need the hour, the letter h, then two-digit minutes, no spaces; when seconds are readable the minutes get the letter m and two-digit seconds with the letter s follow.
5h57
